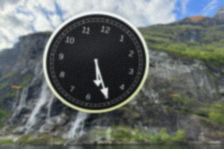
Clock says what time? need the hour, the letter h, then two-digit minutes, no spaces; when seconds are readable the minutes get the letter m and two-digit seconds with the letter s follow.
5h25
